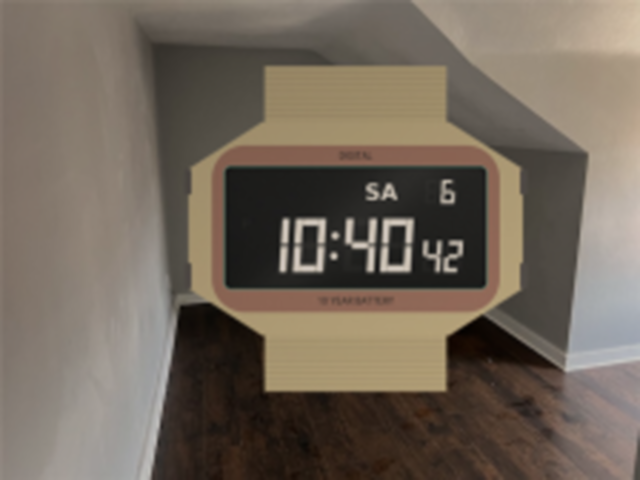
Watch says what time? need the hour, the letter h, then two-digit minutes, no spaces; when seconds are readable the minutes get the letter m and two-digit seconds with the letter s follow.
10h40m42s
